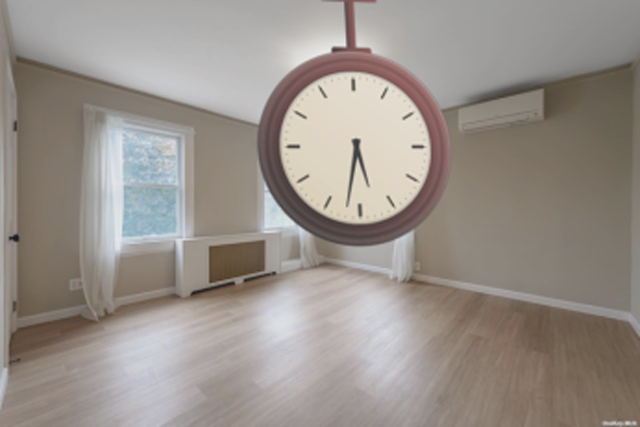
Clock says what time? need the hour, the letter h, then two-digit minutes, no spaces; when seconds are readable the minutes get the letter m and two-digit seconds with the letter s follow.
5h32
